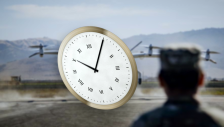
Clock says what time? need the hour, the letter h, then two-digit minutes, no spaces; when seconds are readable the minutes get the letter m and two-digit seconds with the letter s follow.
10h05
